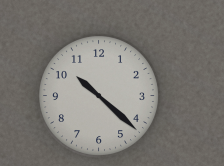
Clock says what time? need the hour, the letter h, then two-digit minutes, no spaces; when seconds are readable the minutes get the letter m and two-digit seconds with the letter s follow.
10h22
